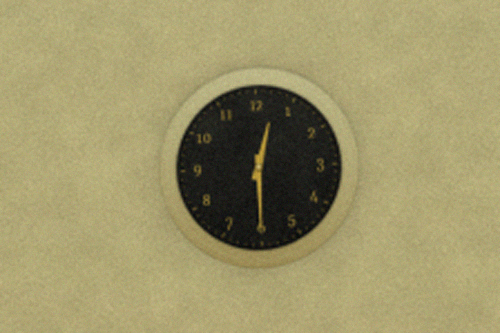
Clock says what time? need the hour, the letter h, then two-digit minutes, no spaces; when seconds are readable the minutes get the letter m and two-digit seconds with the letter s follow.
12h30
